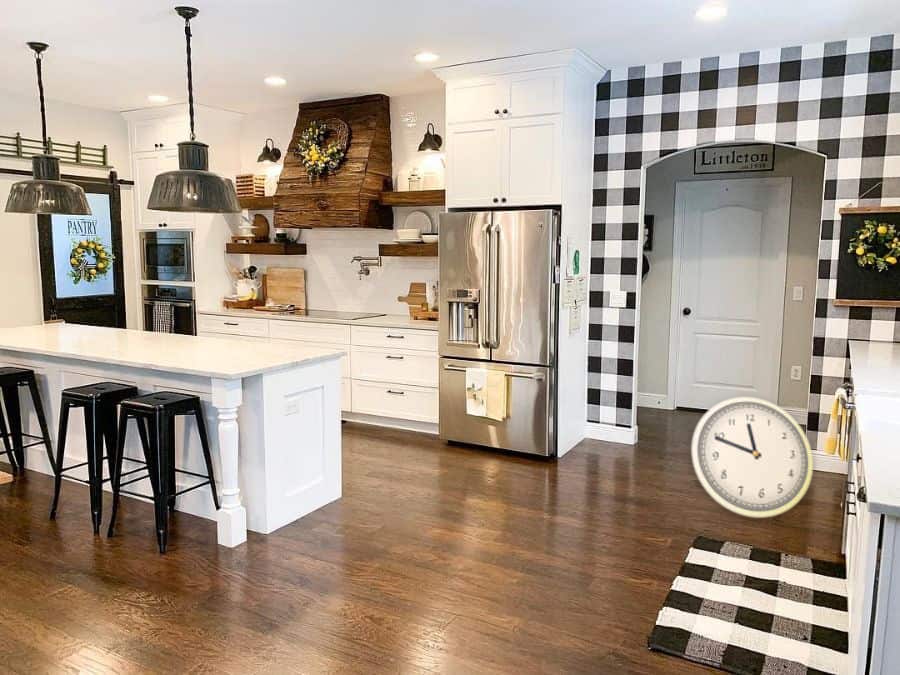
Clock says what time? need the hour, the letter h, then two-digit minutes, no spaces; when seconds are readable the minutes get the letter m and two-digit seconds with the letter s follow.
11h49
